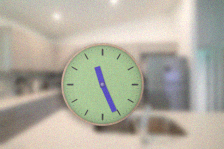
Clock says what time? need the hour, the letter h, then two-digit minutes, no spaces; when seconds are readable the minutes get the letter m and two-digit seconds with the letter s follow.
11h26
